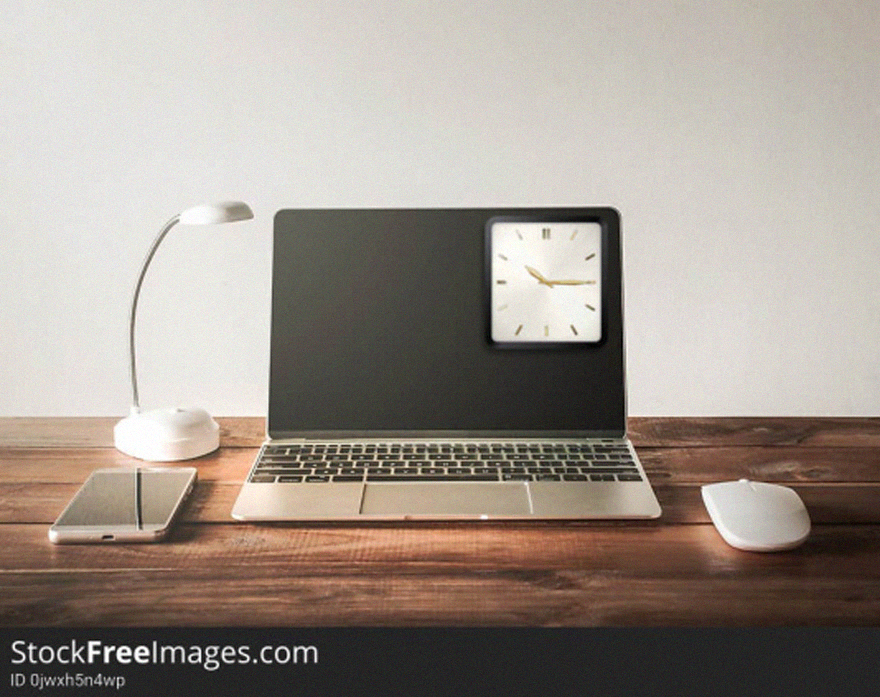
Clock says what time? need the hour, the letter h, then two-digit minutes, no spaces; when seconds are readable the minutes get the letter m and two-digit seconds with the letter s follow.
10h15
